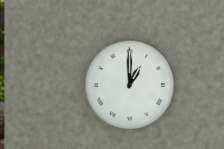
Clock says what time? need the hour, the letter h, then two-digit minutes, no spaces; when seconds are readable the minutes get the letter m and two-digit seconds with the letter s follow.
1h00
